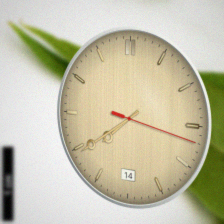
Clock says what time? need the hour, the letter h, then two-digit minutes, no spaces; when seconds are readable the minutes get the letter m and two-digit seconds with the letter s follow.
7h39m17s
